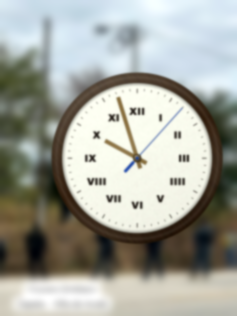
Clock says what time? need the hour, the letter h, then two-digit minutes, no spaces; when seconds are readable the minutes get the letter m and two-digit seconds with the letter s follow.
9h57m07s
